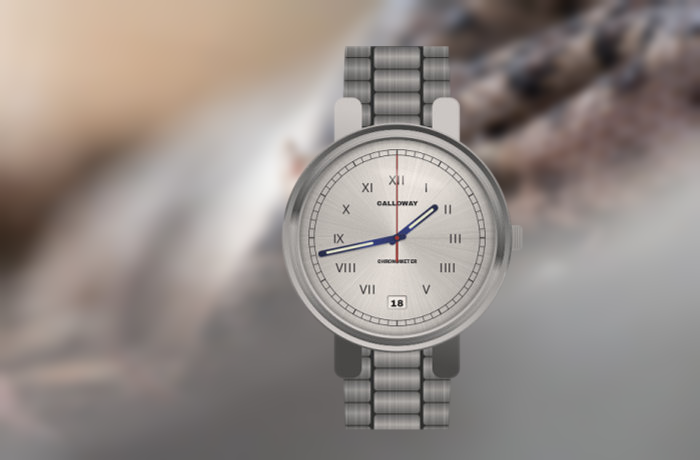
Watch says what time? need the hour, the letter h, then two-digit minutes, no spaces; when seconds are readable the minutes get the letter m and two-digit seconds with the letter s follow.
1h43m00s
